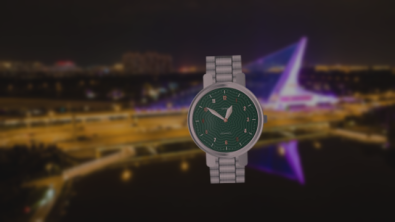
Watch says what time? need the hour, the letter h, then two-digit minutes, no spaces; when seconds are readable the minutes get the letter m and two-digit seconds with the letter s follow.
12h51
